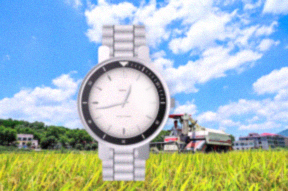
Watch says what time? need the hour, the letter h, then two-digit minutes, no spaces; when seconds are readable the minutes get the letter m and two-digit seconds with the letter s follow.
12h43
